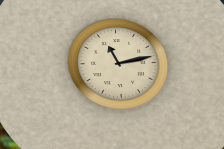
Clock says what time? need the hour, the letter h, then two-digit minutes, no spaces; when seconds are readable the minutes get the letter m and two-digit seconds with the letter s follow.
11h13
